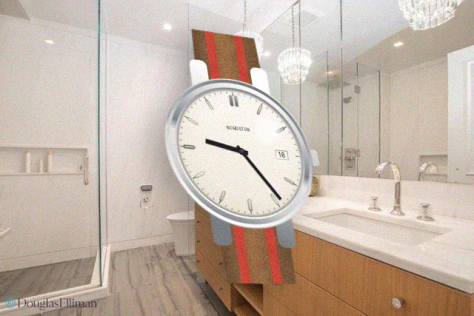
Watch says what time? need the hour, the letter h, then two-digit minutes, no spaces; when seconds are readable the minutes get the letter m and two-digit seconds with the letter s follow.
9h24
